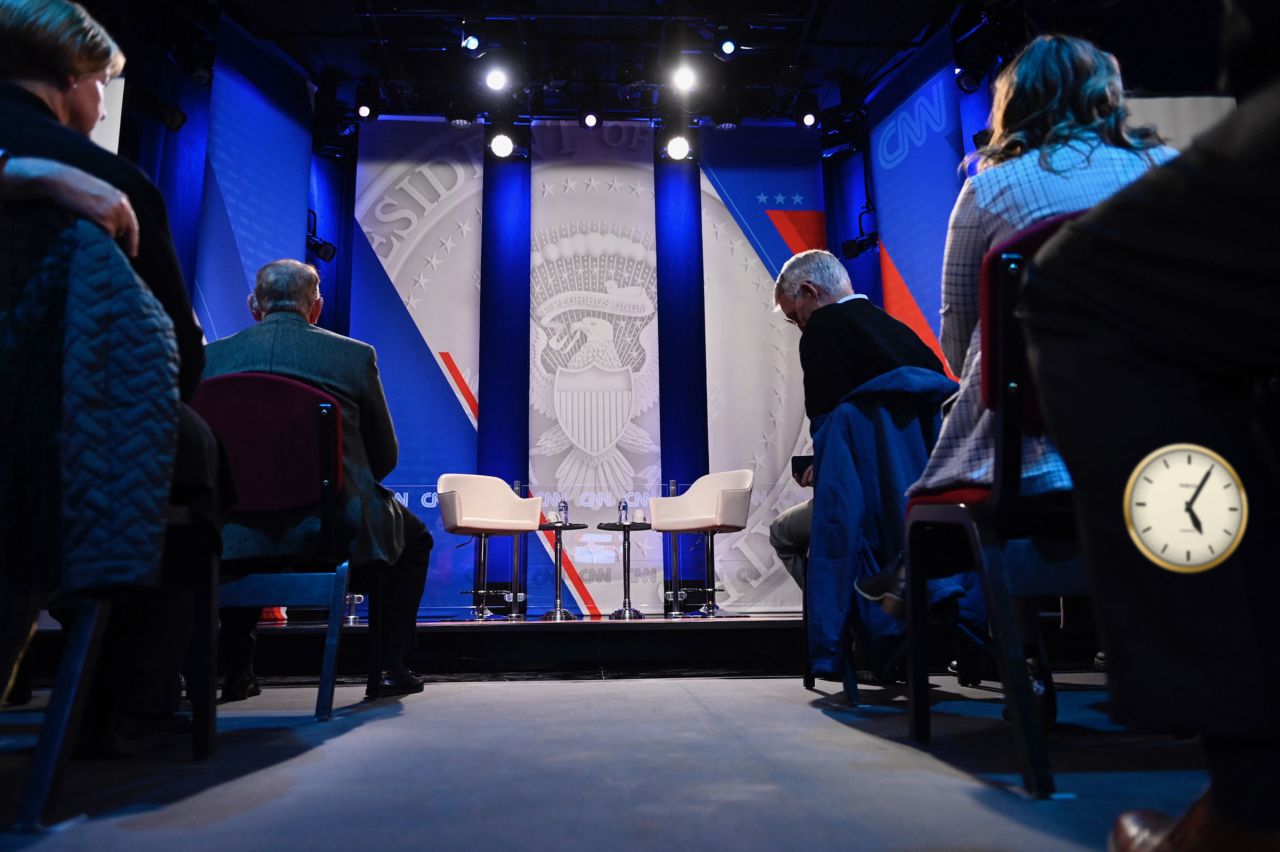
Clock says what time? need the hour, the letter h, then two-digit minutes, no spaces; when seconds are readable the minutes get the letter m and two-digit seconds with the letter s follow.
5h05
